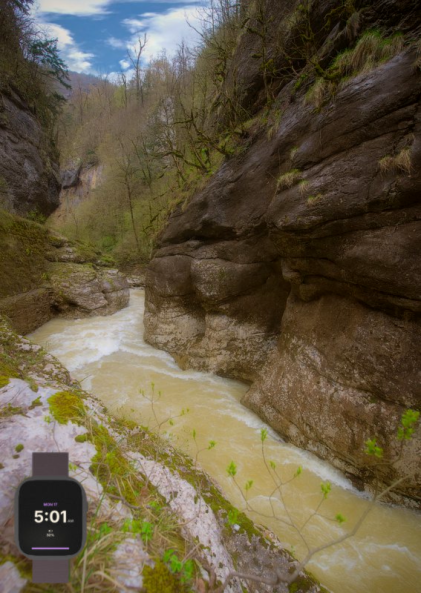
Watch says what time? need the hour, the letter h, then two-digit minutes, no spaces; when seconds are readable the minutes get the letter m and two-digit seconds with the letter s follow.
5h01
